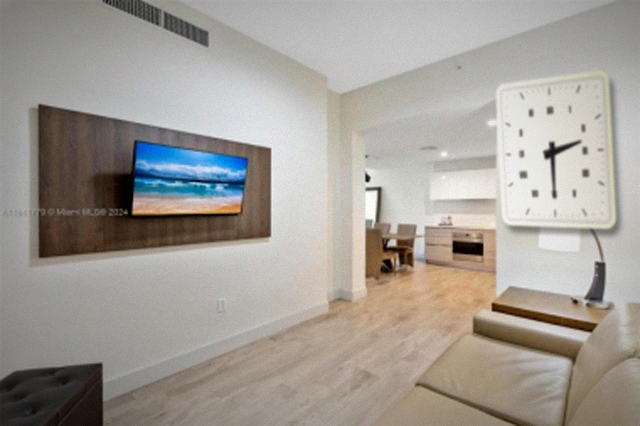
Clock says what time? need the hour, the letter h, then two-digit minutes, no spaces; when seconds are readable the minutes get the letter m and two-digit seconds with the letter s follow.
2h30
